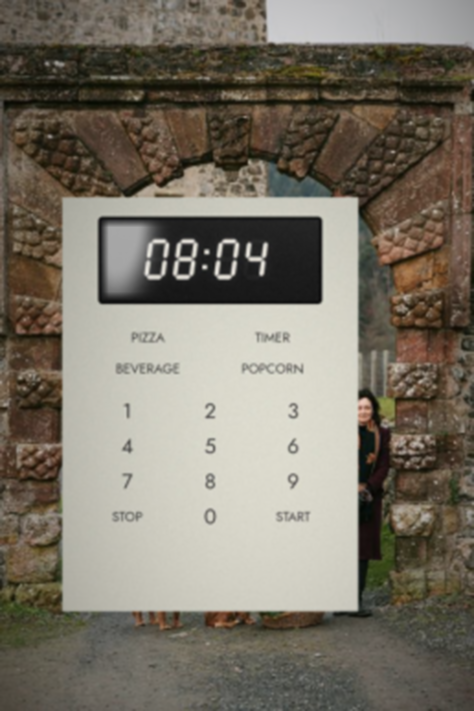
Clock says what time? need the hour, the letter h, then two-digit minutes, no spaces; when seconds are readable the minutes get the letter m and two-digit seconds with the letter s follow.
8h04
